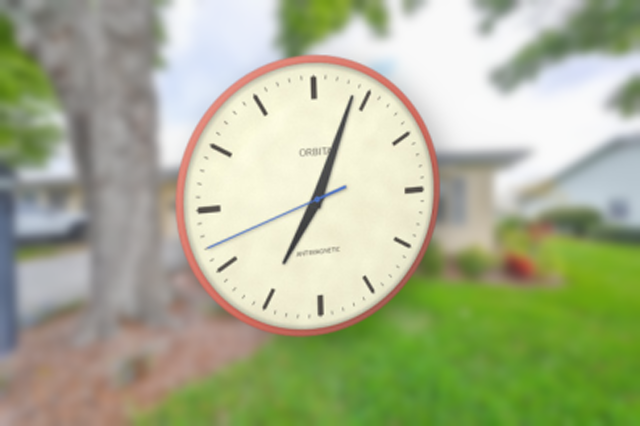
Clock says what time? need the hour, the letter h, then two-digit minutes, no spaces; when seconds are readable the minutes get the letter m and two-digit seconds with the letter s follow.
7h03m42s
